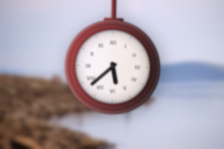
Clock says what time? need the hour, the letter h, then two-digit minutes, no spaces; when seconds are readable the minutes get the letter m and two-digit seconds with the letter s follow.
5h38
